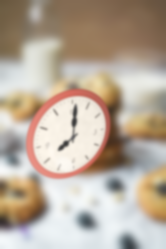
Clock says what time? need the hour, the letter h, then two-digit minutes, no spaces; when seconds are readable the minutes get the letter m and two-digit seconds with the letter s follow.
8h01
